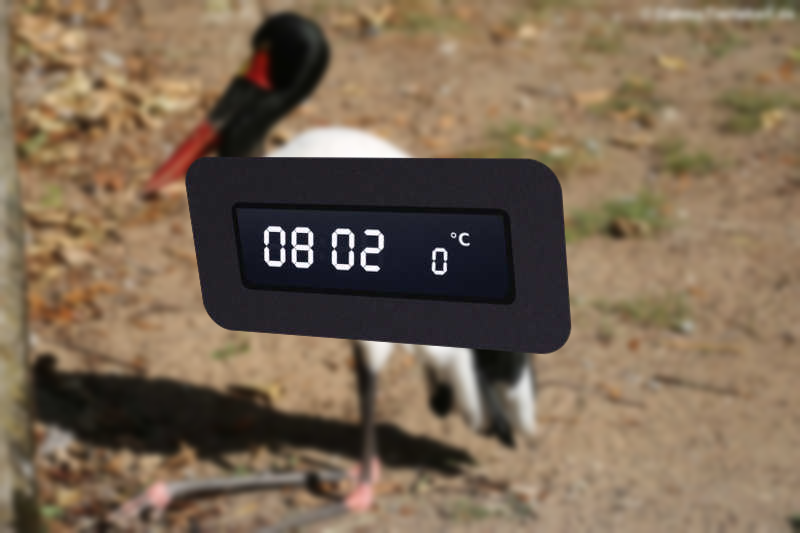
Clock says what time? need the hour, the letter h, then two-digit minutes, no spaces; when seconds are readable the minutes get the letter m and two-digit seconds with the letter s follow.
8h02
